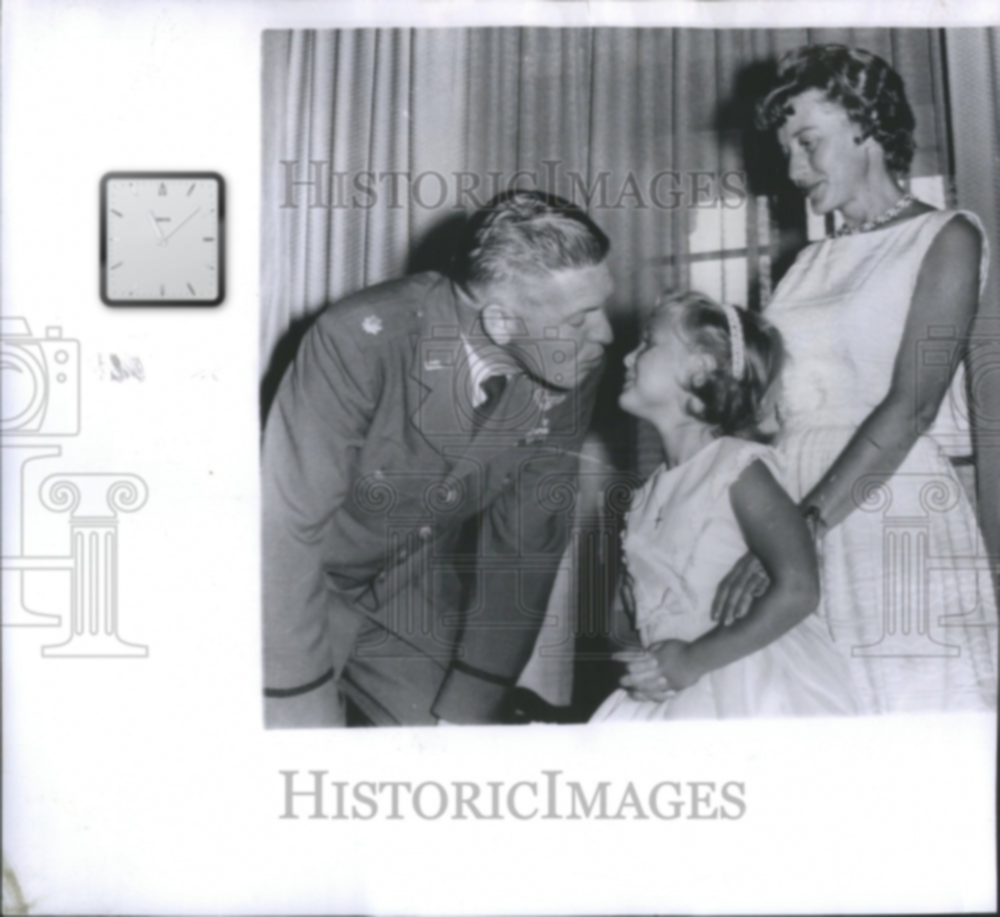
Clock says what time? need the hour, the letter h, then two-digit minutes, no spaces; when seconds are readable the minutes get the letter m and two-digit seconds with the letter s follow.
11h08
